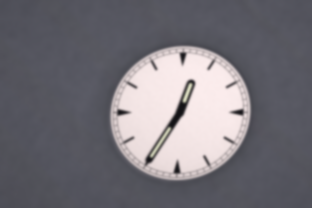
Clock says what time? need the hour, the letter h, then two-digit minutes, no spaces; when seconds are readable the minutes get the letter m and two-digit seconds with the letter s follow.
12h35
